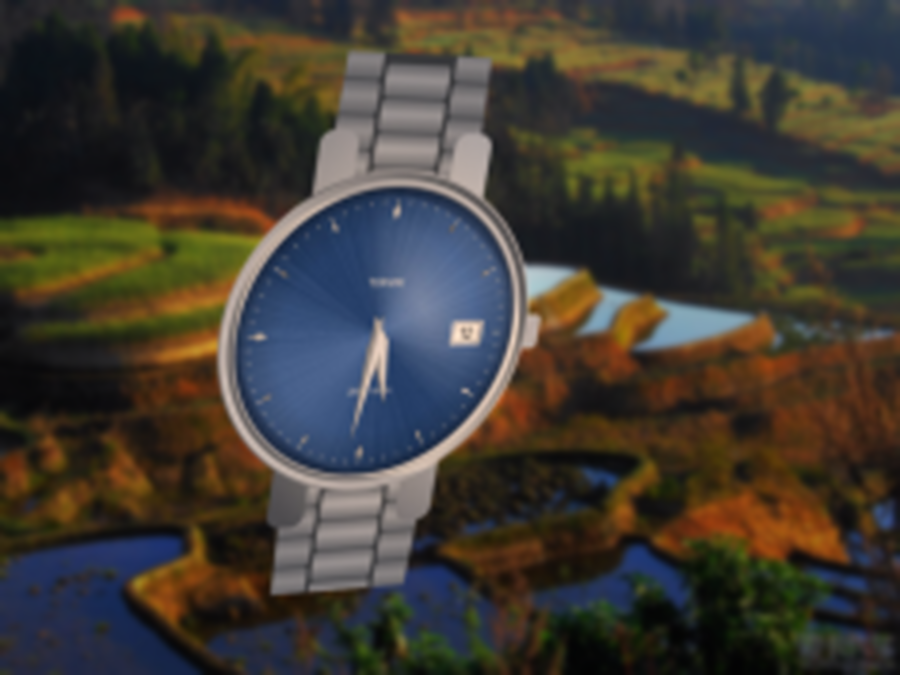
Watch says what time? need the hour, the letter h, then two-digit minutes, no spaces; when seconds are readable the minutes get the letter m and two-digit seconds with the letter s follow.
5h31
